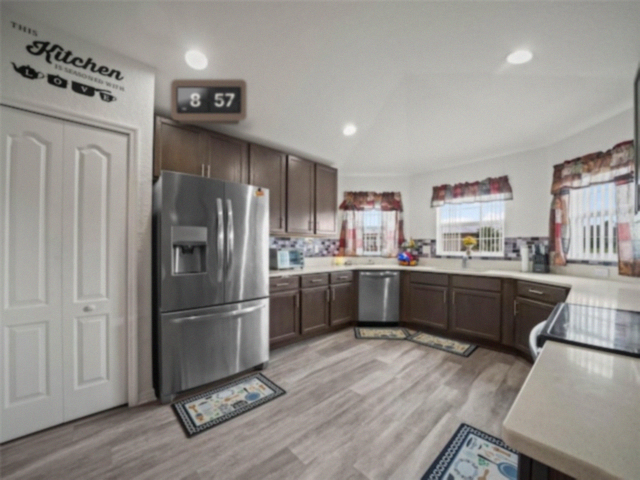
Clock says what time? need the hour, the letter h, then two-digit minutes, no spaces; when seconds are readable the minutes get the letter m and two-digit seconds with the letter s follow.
8h57
